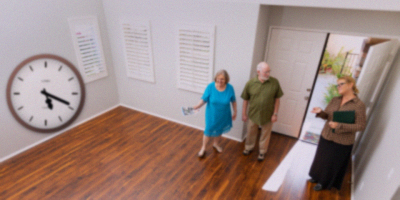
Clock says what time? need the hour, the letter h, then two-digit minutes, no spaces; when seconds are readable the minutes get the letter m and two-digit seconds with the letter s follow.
5h19
